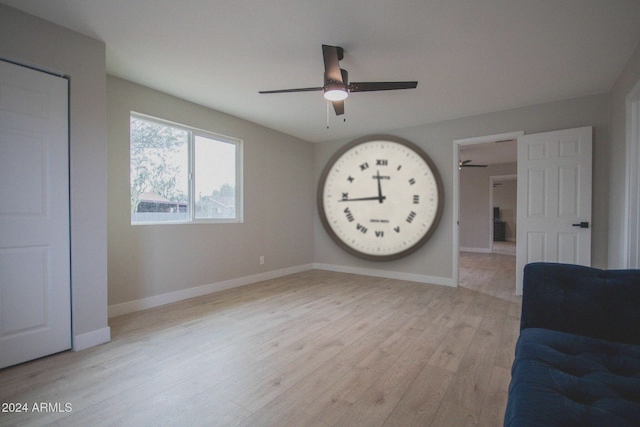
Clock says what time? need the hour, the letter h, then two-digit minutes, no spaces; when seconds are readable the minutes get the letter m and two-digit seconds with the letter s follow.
11h44
